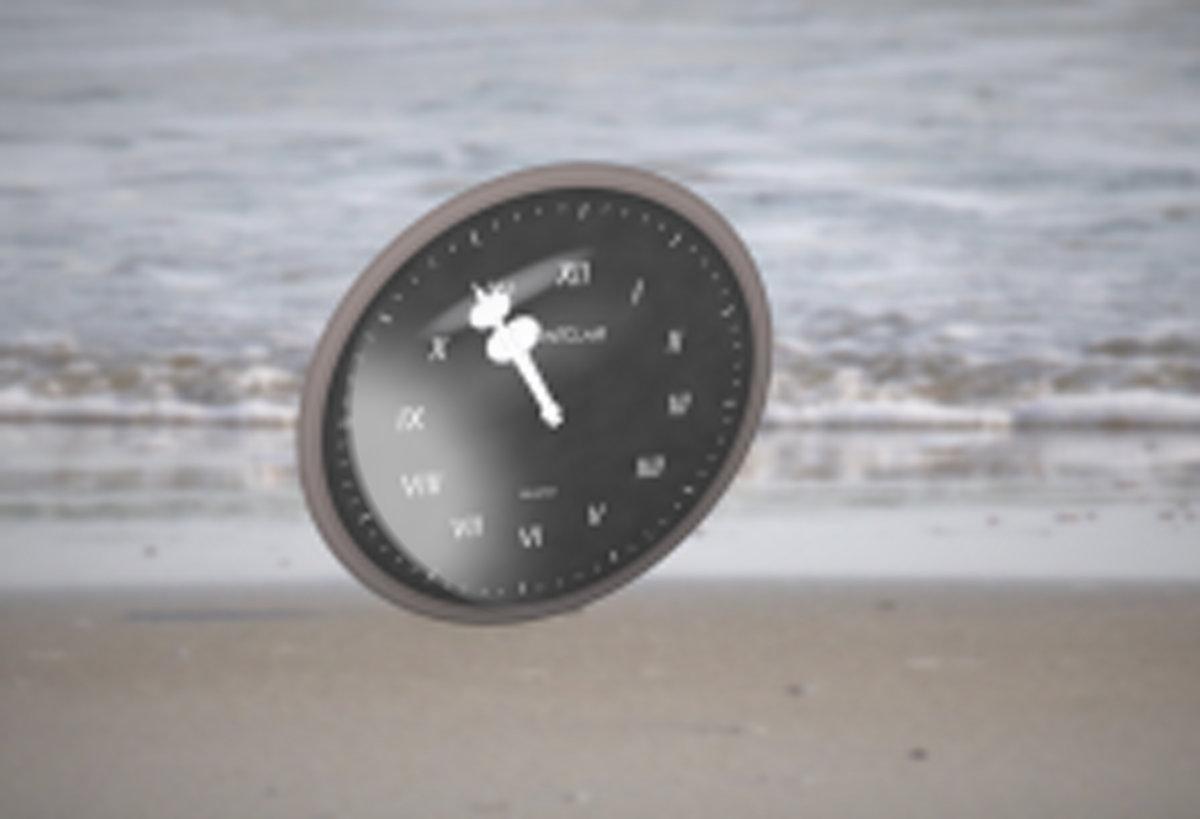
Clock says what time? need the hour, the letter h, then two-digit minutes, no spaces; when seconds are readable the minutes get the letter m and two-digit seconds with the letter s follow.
10h54
